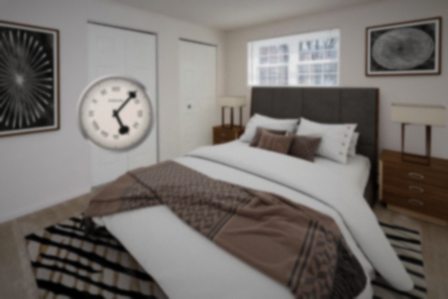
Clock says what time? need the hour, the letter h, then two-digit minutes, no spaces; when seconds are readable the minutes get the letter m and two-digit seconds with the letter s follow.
5h07
